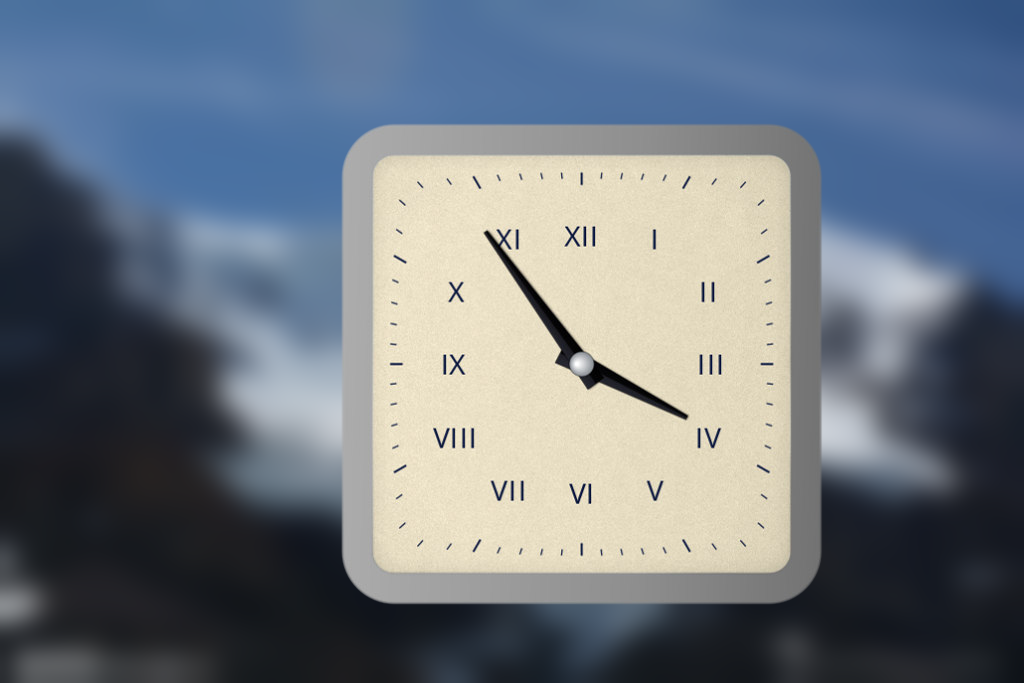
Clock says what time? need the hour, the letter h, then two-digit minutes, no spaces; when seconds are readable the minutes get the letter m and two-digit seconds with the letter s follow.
3h54
